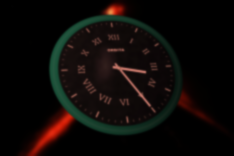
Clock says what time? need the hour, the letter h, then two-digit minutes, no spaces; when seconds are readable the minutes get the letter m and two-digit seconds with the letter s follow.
3h25
